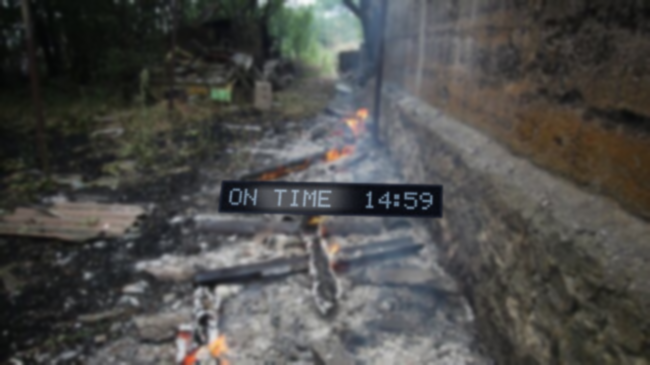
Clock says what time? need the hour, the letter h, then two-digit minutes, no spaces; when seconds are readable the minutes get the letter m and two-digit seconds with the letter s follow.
14h59
